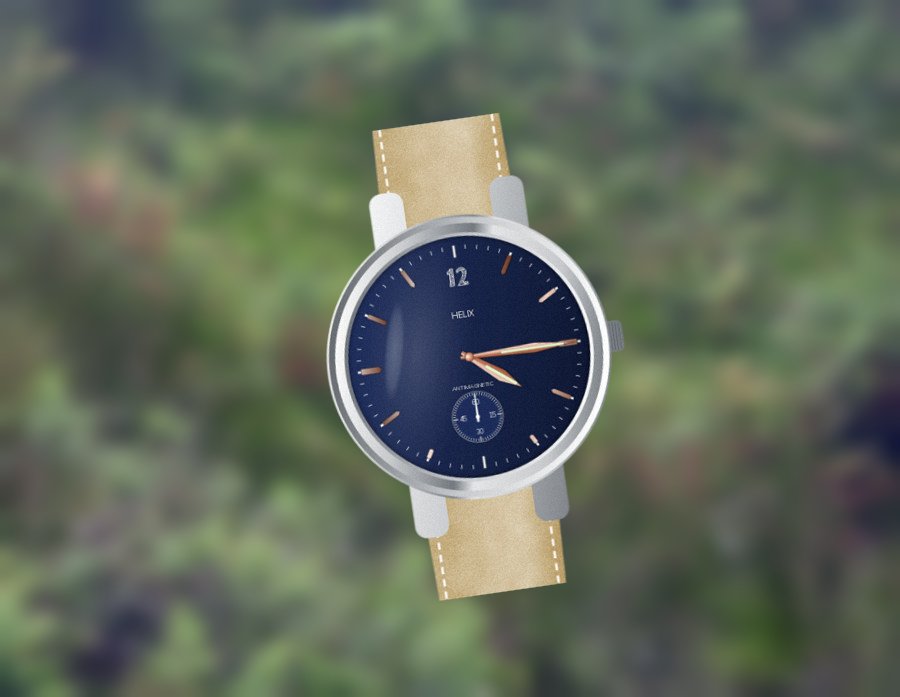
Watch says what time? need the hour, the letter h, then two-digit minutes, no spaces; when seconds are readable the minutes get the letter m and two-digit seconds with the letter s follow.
4h15
